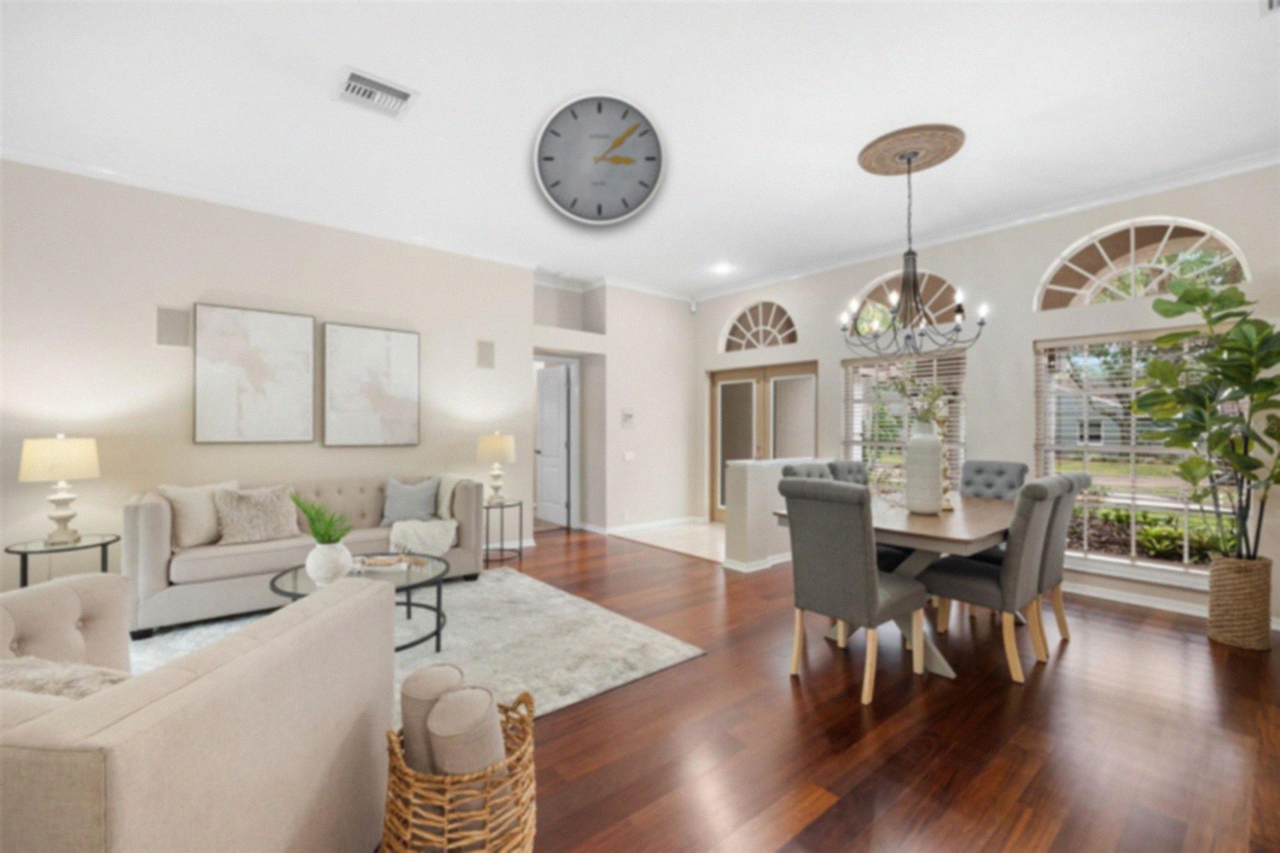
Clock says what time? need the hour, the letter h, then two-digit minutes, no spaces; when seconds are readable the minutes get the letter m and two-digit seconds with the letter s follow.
3h08
